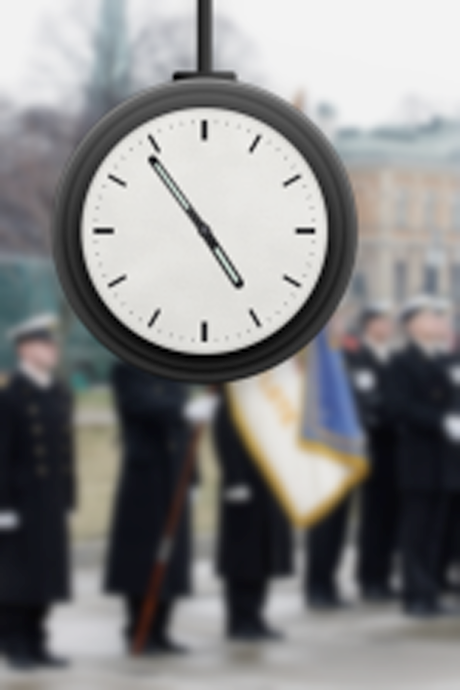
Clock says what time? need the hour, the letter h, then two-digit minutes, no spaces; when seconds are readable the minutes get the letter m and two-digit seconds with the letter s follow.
4h54
